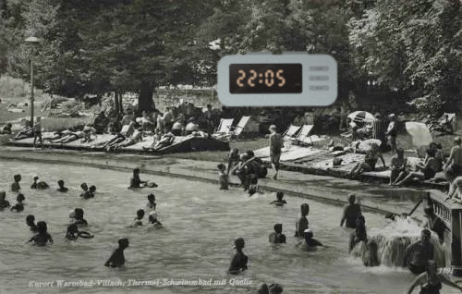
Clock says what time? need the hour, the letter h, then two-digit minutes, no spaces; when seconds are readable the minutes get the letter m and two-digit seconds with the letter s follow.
22h05
